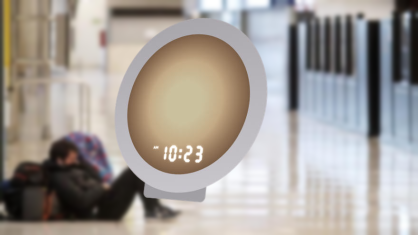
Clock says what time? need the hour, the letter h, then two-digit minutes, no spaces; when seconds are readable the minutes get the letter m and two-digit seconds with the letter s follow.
10h23
